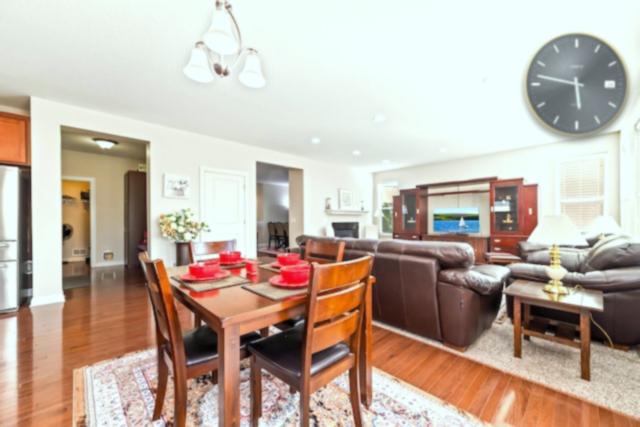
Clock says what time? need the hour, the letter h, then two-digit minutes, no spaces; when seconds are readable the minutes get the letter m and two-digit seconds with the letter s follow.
5h47
